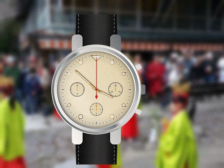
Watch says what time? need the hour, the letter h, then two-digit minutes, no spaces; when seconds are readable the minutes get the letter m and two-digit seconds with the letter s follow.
3h52
